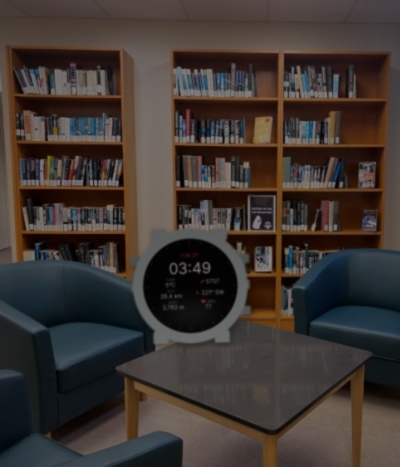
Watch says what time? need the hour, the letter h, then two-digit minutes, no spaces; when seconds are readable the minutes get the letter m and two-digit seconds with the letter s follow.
3h49
